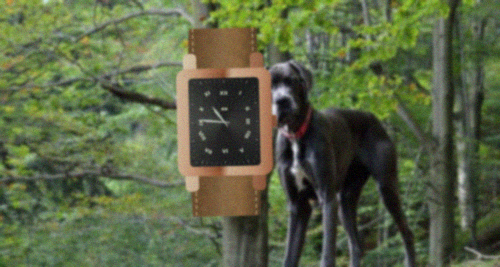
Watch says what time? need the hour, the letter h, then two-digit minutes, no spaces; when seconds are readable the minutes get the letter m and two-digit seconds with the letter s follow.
10h46
